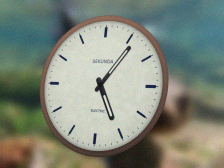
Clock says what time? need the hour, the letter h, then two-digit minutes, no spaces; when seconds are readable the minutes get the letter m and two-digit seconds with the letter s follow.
5h06
